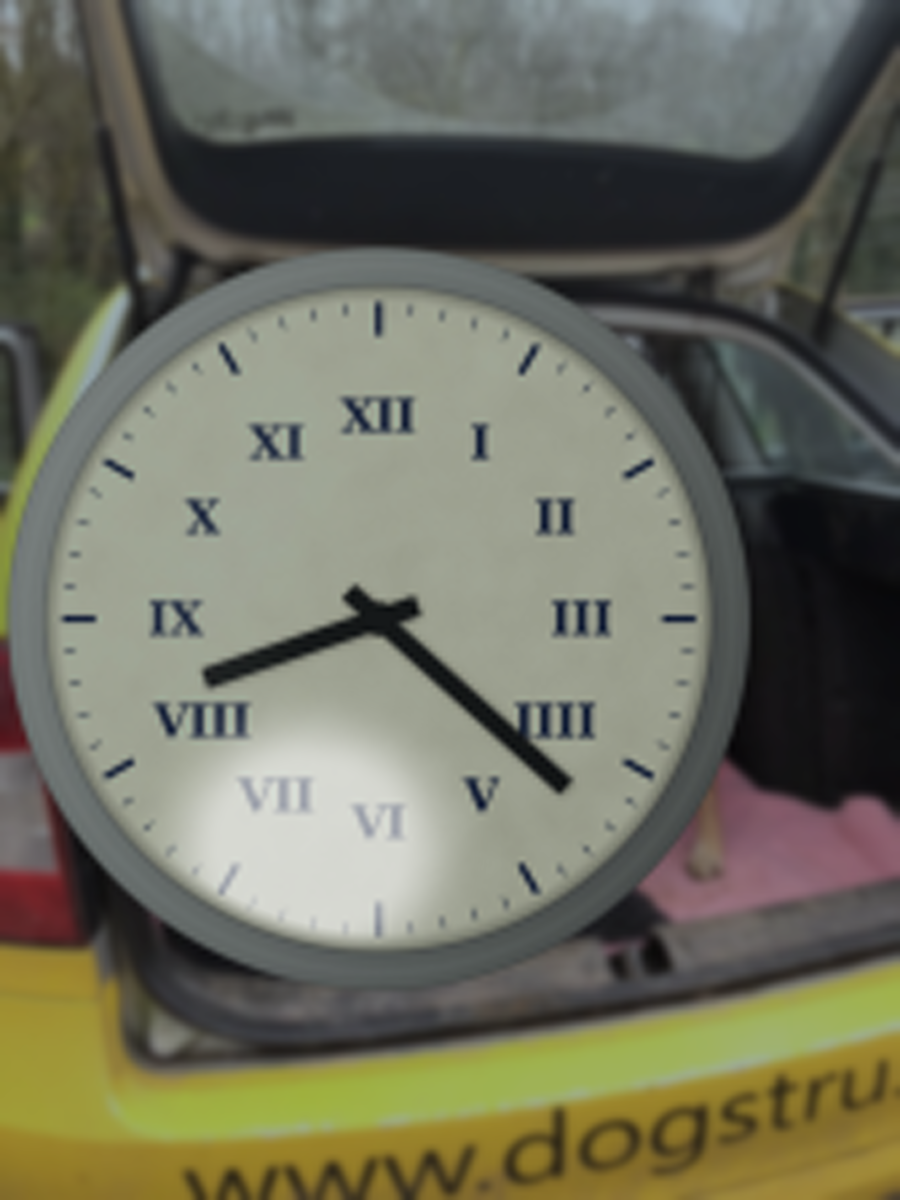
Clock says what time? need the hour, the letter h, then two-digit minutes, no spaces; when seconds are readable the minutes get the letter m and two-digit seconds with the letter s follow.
8h22
